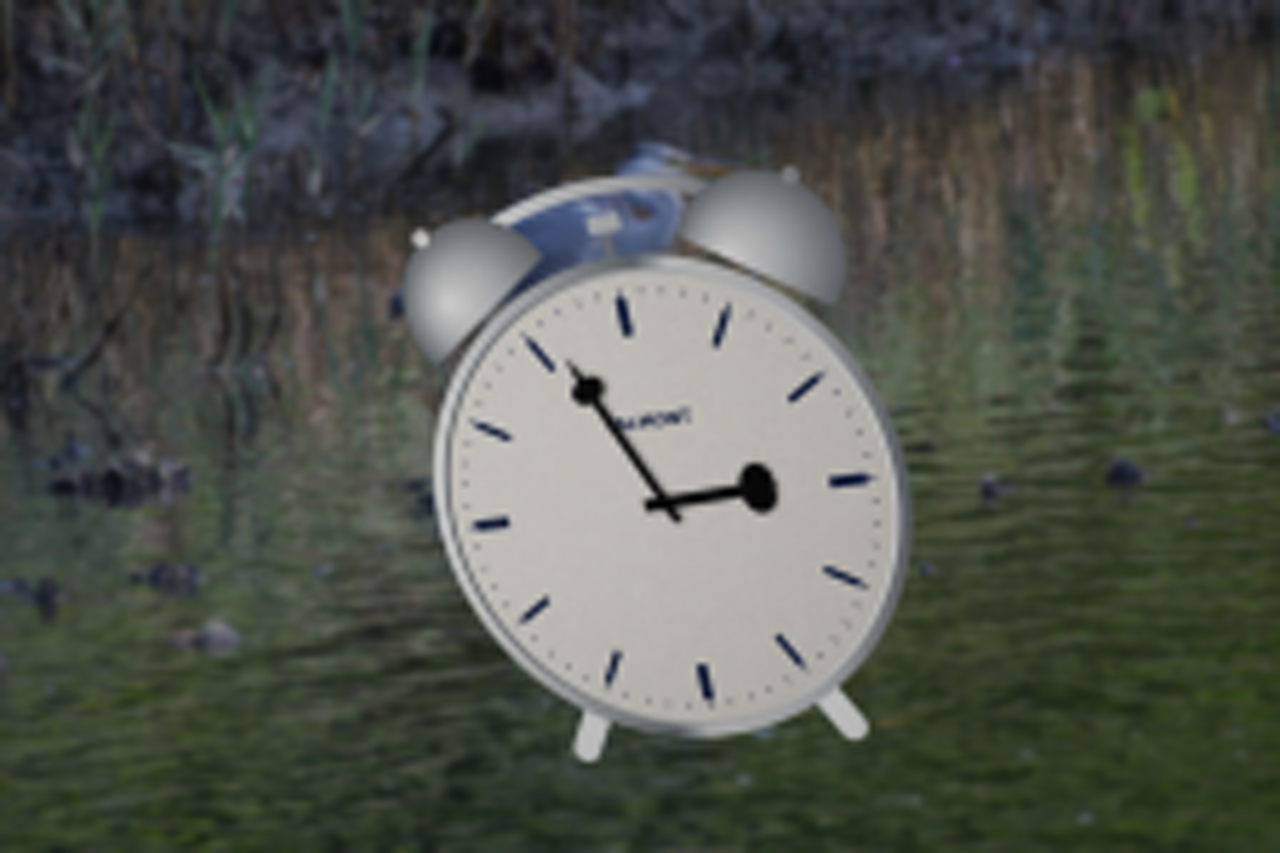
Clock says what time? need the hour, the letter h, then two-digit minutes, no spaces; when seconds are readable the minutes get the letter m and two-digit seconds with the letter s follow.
2h56
